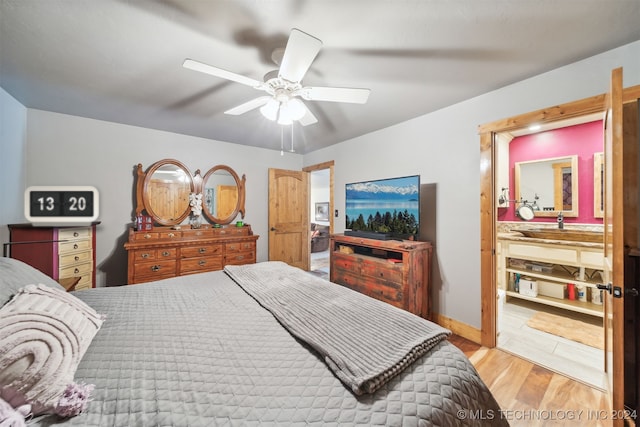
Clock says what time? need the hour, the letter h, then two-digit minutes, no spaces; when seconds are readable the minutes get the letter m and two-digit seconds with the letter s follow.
13h20
